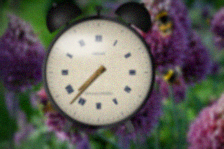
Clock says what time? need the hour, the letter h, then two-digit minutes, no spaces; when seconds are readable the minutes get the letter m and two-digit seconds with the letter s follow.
7h37
